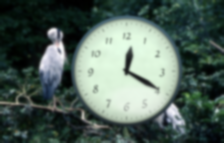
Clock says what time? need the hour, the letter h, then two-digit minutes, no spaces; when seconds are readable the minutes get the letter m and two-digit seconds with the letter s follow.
12h20
